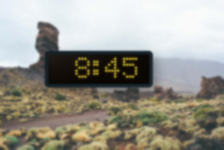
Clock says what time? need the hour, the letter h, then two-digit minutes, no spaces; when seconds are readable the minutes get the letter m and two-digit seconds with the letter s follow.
8h45
